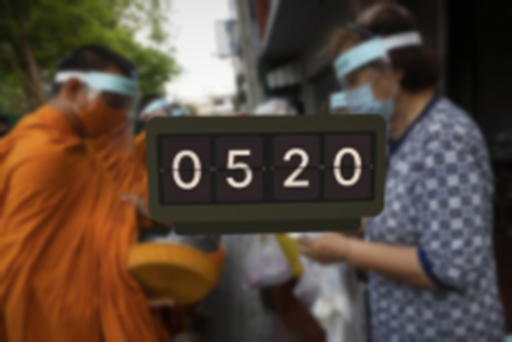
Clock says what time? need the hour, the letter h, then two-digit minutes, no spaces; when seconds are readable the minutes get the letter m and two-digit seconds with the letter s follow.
5h20
